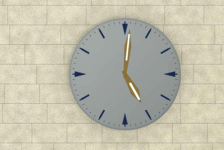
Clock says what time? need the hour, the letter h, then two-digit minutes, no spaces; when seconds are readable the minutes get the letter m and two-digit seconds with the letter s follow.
5h01
